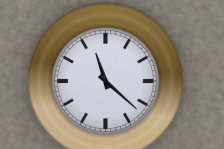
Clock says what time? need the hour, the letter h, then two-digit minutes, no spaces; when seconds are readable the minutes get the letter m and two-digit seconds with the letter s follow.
11h22
